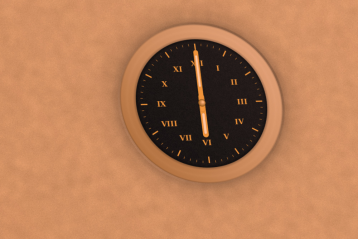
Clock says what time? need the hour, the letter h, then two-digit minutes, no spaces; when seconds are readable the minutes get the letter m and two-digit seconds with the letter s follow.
6h00
